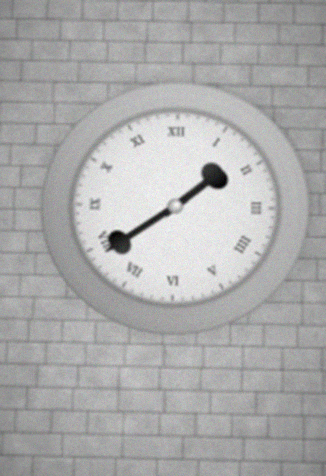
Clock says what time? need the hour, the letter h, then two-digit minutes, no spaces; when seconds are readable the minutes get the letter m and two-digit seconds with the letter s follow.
1h39
